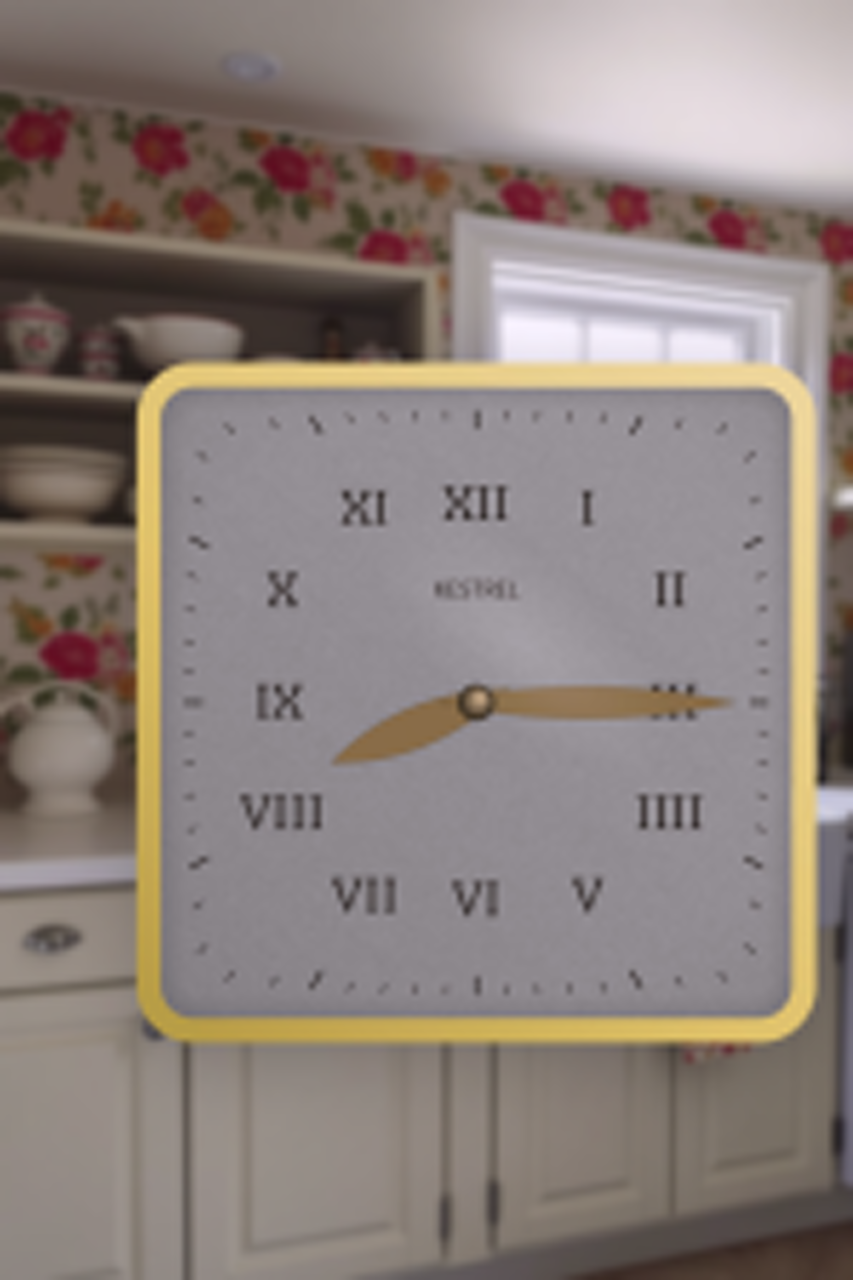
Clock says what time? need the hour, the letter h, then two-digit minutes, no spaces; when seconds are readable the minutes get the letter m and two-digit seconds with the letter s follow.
8h15
